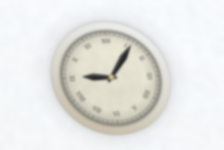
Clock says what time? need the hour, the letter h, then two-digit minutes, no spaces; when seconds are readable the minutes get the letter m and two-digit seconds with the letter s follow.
9h06
